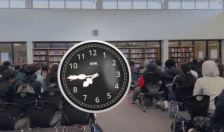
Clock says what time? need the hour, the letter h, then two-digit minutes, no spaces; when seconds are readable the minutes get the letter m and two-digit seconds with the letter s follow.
7h45
